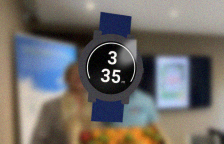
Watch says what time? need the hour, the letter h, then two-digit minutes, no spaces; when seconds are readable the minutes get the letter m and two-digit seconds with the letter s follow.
3h35
